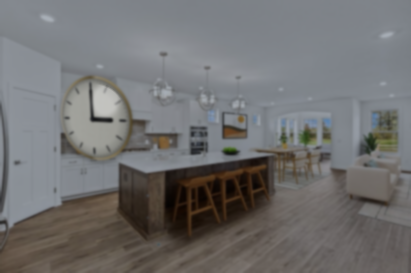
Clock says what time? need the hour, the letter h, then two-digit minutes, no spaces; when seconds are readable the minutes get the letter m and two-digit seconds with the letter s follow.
3h00
